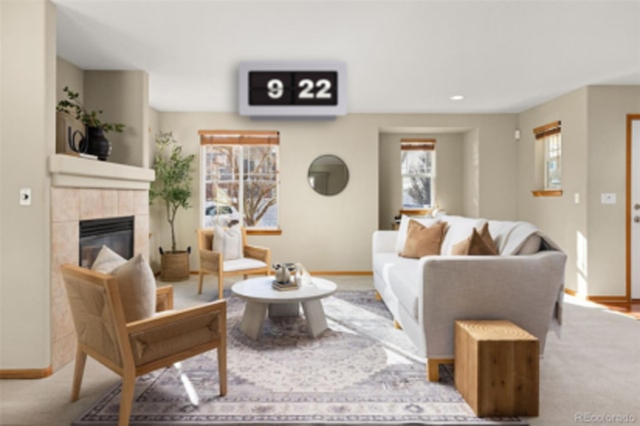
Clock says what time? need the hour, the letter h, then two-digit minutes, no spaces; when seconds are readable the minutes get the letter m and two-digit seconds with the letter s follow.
9h22
